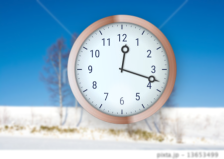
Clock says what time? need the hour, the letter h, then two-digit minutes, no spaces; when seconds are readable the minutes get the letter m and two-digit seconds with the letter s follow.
12h18
